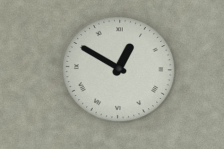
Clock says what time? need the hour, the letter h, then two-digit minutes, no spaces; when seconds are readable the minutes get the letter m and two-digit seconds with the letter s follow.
12h50
